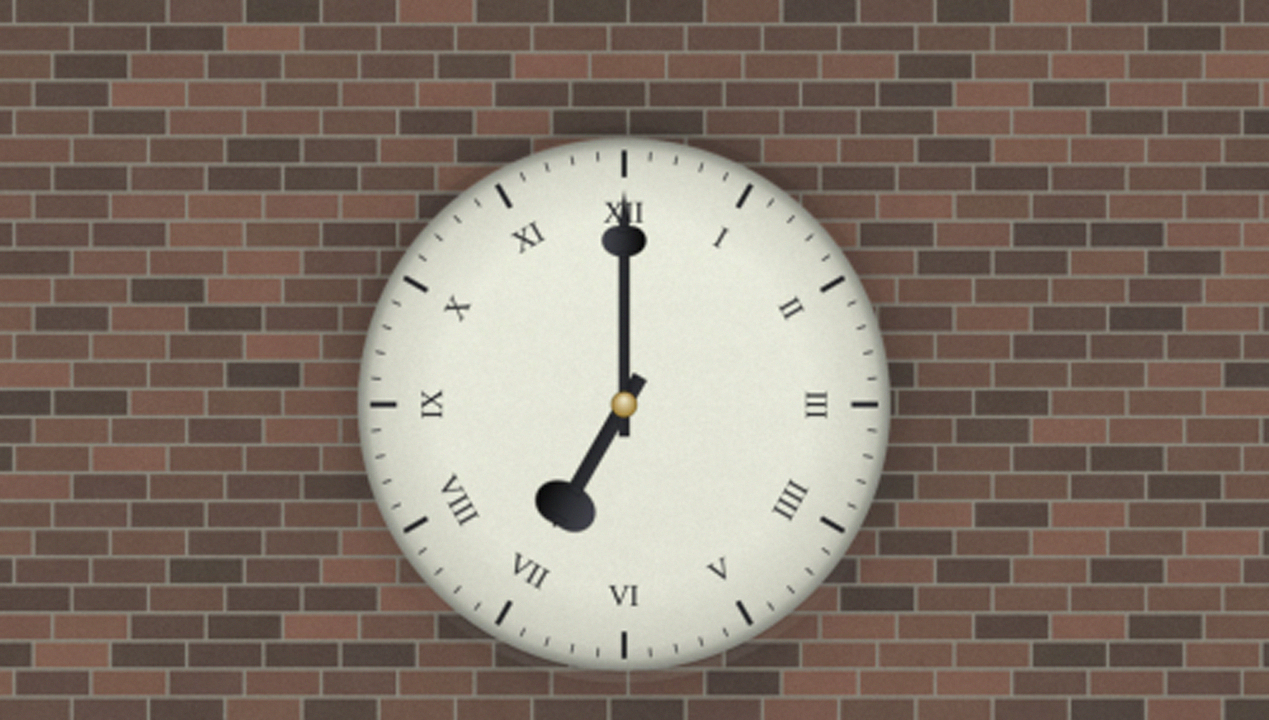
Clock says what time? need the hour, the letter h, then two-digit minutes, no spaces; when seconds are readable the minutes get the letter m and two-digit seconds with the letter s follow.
7h00
